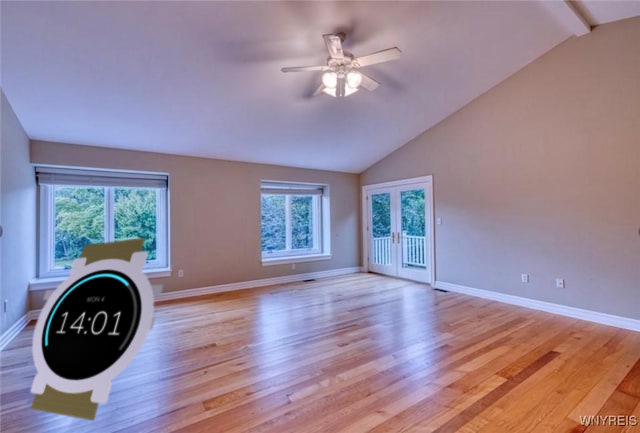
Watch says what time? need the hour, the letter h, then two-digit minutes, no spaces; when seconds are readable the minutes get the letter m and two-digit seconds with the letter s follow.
14h01
